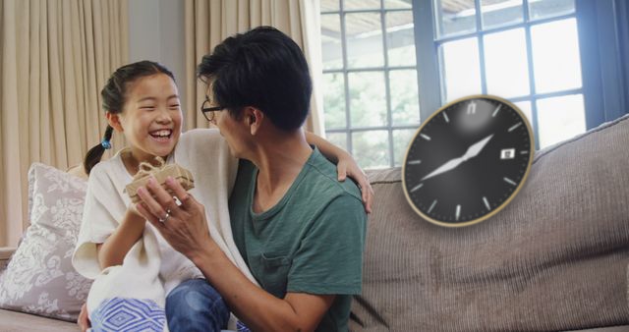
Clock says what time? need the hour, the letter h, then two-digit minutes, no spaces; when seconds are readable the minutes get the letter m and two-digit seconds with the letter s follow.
1h41
